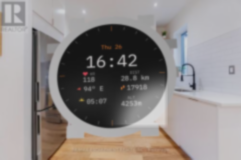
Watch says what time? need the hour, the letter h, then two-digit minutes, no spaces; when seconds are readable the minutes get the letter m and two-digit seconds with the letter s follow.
16h42
